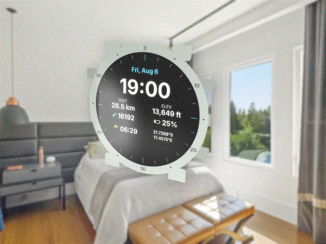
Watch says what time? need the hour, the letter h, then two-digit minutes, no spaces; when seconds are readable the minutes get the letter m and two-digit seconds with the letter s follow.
19h00
